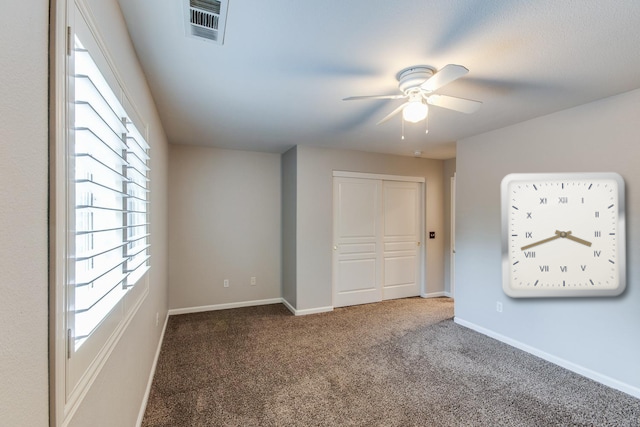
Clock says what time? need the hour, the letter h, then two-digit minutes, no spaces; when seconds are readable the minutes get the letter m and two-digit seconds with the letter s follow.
3h42
